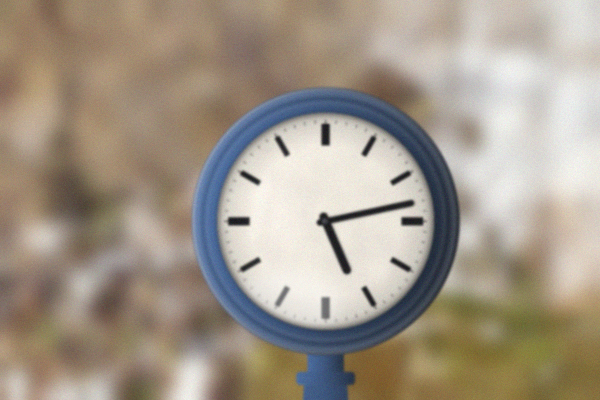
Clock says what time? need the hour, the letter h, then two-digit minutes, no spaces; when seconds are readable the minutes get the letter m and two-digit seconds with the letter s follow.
5h13
